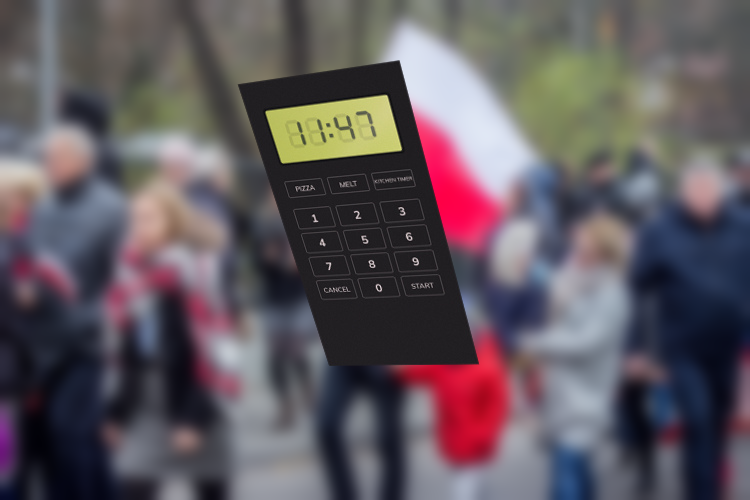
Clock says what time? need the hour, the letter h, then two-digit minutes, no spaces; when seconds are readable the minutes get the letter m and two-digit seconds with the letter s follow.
11h47
